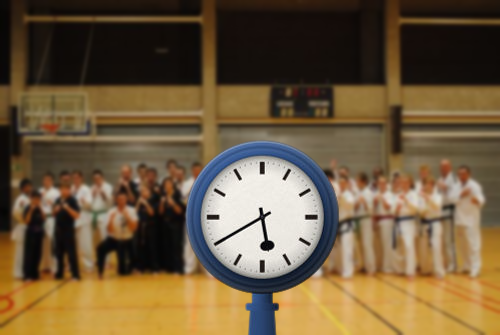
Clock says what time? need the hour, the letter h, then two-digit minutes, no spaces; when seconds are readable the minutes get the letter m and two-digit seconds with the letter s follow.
5h40
